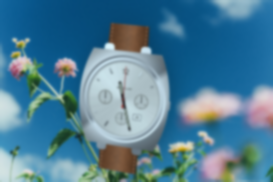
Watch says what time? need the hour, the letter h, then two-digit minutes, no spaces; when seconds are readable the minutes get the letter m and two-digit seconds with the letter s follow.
11h27
